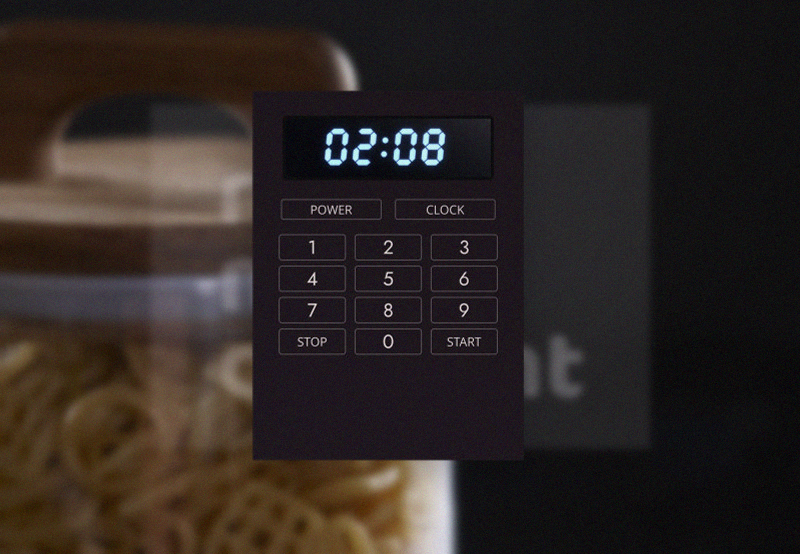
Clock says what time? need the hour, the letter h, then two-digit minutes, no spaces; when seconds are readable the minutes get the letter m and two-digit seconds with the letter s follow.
2h08
